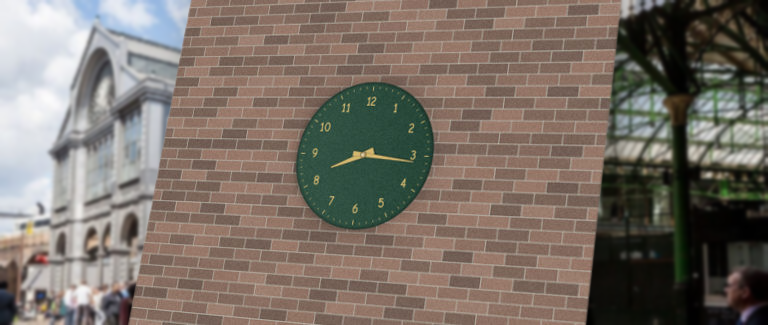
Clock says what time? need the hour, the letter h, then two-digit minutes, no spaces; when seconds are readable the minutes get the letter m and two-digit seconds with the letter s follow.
8h16
